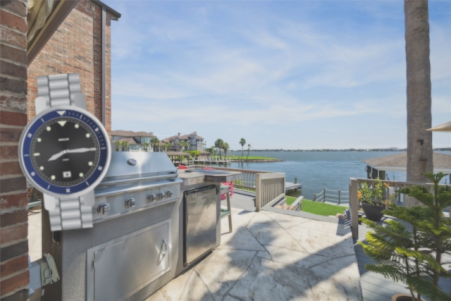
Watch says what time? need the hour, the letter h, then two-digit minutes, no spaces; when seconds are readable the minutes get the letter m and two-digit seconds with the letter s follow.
8h15
